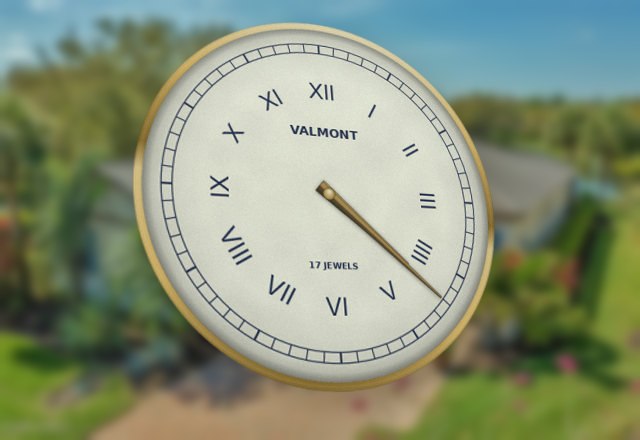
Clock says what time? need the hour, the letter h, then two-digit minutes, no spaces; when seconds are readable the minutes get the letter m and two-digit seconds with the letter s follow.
4h22
